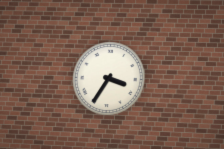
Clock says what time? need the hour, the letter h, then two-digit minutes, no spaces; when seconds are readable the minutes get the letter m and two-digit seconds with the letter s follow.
3h35
